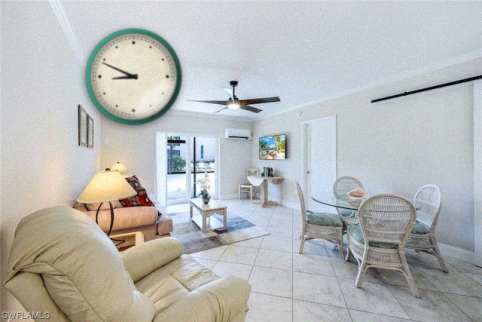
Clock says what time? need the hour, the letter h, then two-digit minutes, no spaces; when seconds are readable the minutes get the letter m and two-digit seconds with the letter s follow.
8h49
